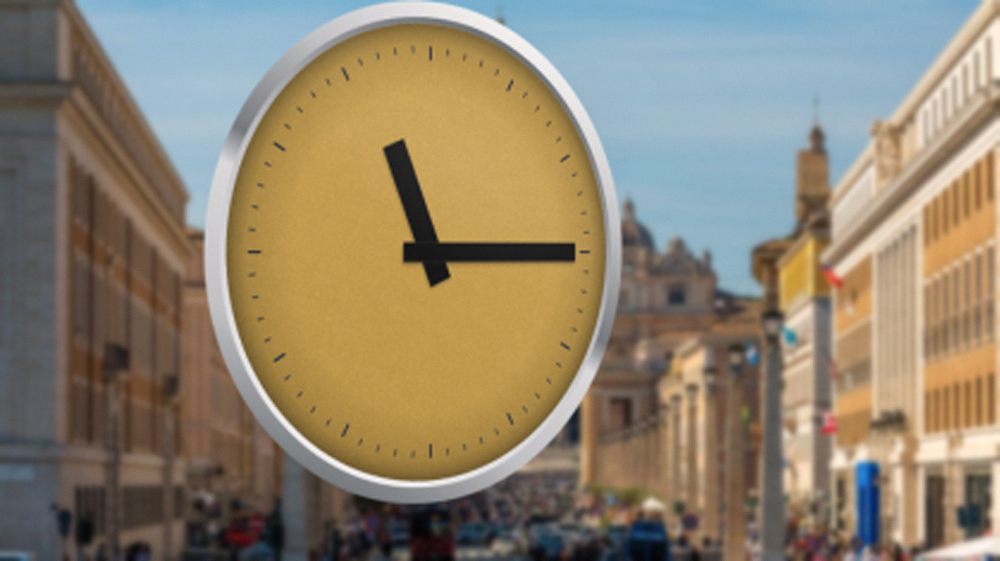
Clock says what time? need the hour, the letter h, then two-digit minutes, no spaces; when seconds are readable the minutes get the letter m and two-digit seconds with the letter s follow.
11h15
